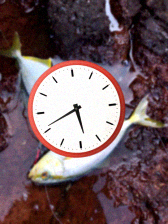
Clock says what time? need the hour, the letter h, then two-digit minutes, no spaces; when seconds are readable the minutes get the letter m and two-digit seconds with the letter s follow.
5h41
